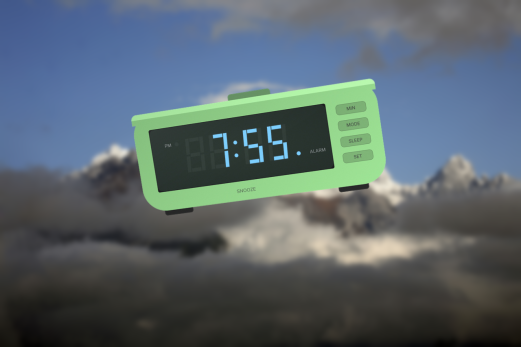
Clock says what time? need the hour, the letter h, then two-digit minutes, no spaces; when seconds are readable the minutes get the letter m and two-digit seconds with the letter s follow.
7h55
